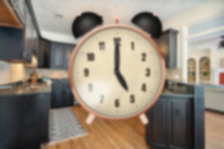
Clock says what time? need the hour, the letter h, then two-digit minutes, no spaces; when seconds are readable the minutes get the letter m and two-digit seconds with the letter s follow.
5h00
